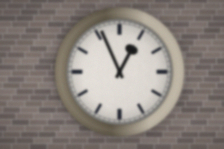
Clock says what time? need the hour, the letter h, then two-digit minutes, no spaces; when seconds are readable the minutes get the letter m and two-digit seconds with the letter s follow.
12h56
